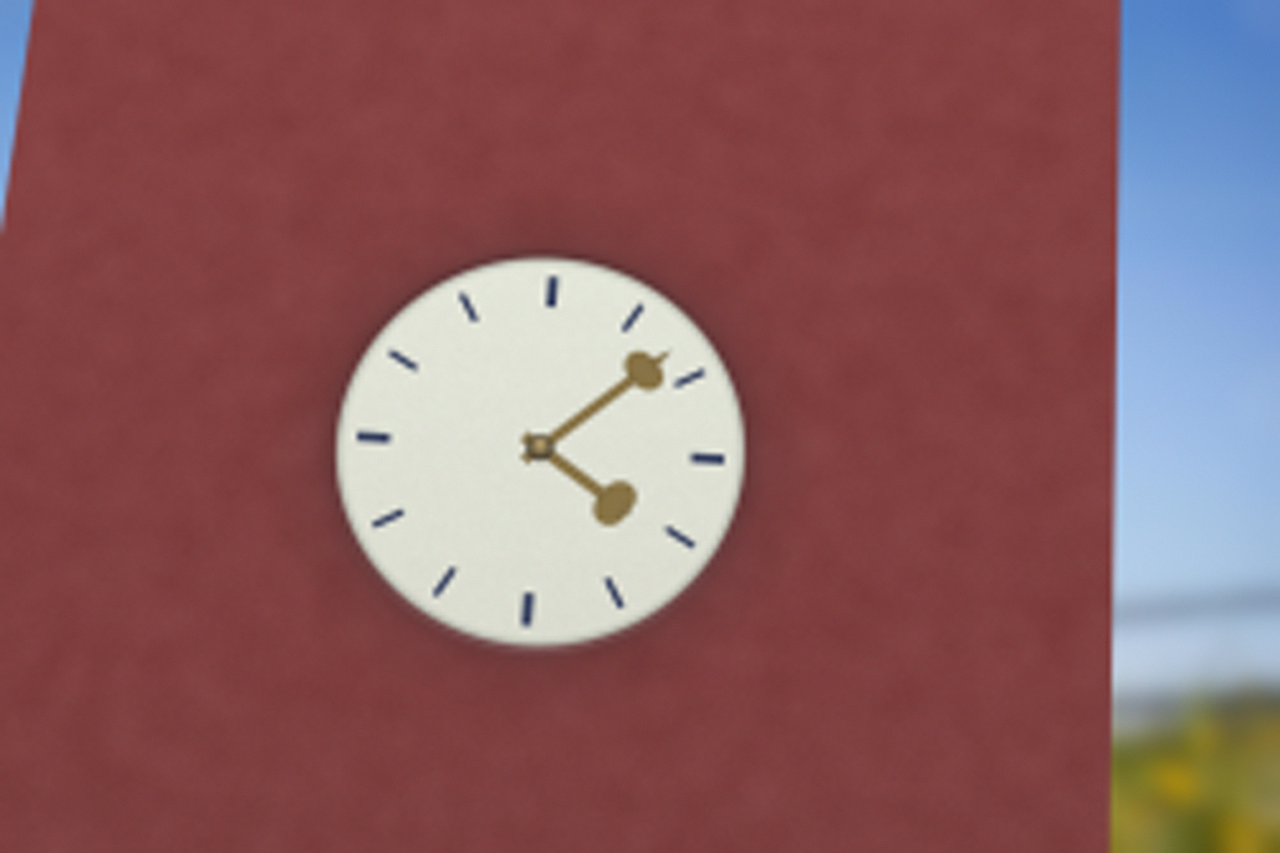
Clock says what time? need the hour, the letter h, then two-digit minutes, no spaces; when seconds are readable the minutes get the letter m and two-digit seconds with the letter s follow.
4h08
